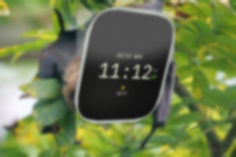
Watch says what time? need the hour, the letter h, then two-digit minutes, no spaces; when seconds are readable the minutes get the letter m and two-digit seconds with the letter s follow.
11h12
